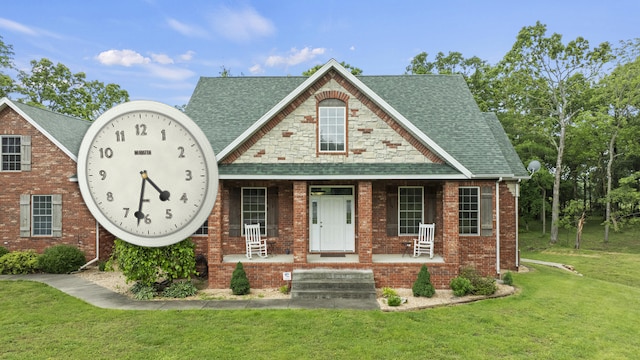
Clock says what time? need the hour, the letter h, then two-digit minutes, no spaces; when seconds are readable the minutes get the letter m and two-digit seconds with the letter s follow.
4h32
